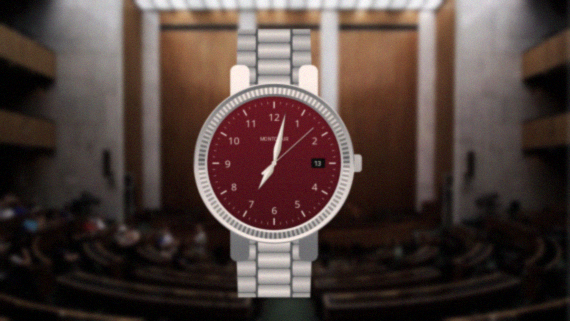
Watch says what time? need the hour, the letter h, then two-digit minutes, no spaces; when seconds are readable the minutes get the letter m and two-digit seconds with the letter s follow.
7h02m08s
